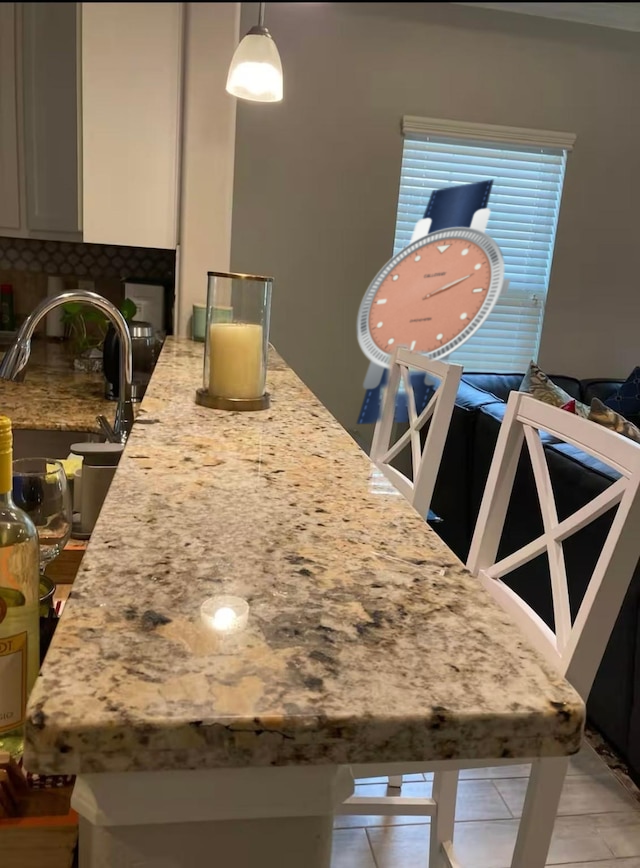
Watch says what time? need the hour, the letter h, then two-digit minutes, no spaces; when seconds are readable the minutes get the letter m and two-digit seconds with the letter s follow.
2h11
